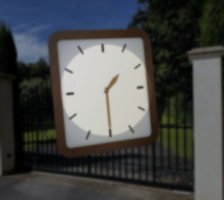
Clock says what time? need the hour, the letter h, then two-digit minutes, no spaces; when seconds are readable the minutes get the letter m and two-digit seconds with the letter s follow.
1h30
